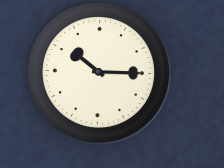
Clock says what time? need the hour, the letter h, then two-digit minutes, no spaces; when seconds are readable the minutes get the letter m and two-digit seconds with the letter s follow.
10h15
